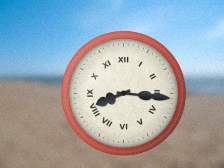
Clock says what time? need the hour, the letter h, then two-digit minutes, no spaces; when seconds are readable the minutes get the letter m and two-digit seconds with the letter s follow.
8h16
